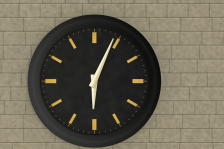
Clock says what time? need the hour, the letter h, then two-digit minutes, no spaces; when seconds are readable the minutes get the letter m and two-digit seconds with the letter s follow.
6h04
